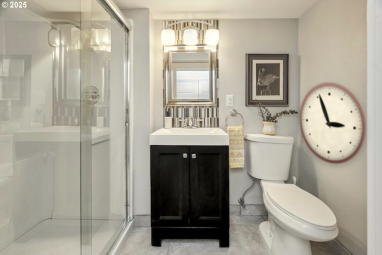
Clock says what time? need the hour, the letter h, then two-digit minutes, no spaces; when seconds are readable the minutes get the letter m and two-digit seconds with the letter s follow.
2h56
